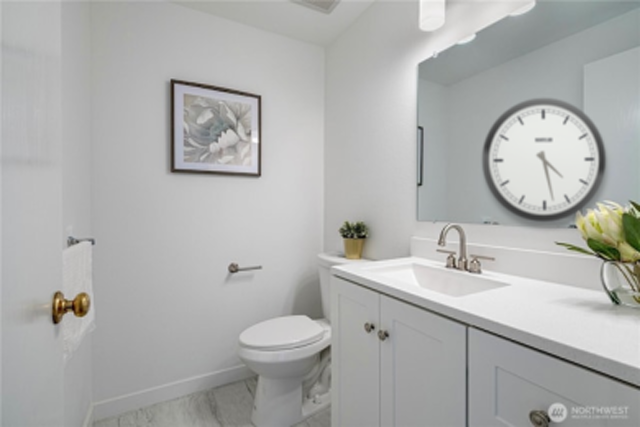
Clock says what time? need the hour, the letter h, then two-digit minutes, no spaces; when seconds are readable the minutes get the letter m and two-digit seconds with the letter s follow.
4h28
